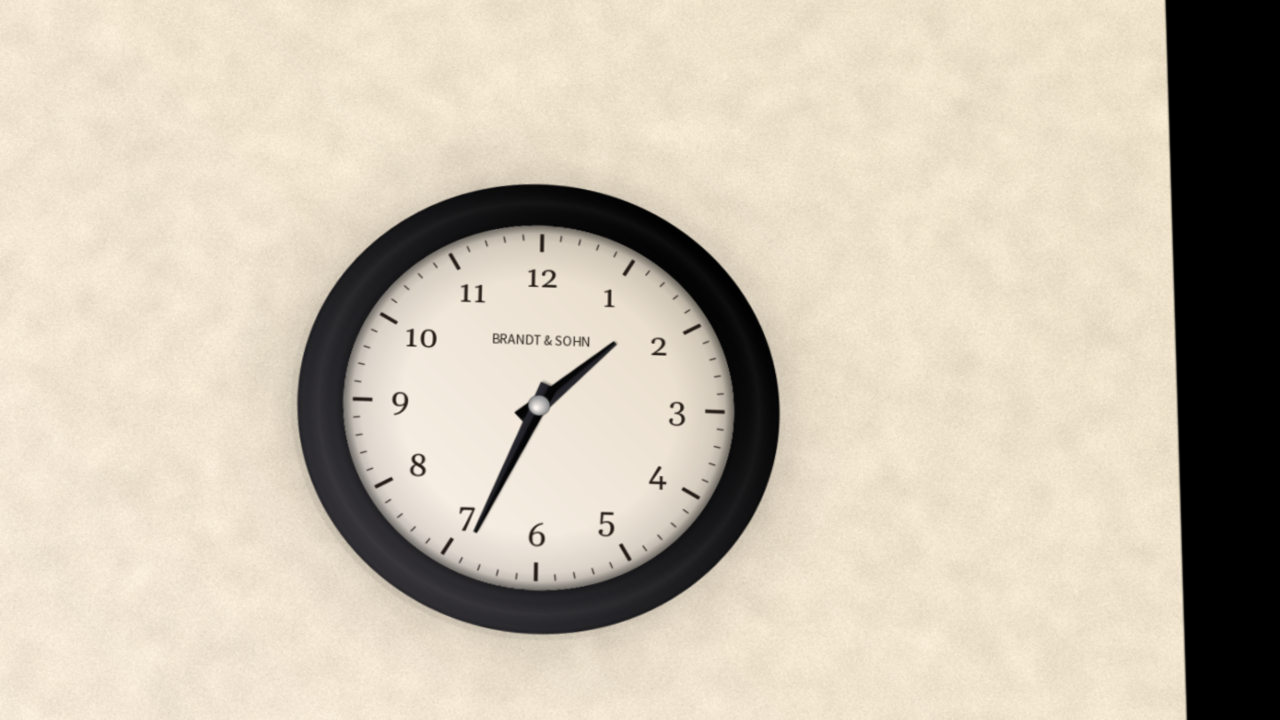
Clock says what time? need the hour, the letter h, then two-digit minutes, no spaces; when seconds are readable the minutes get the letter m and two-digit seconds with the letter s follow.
1h34
